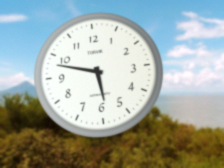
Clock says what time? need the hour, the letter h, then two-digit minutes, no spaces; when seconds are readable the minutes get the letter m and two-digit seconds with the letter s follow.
5h48
